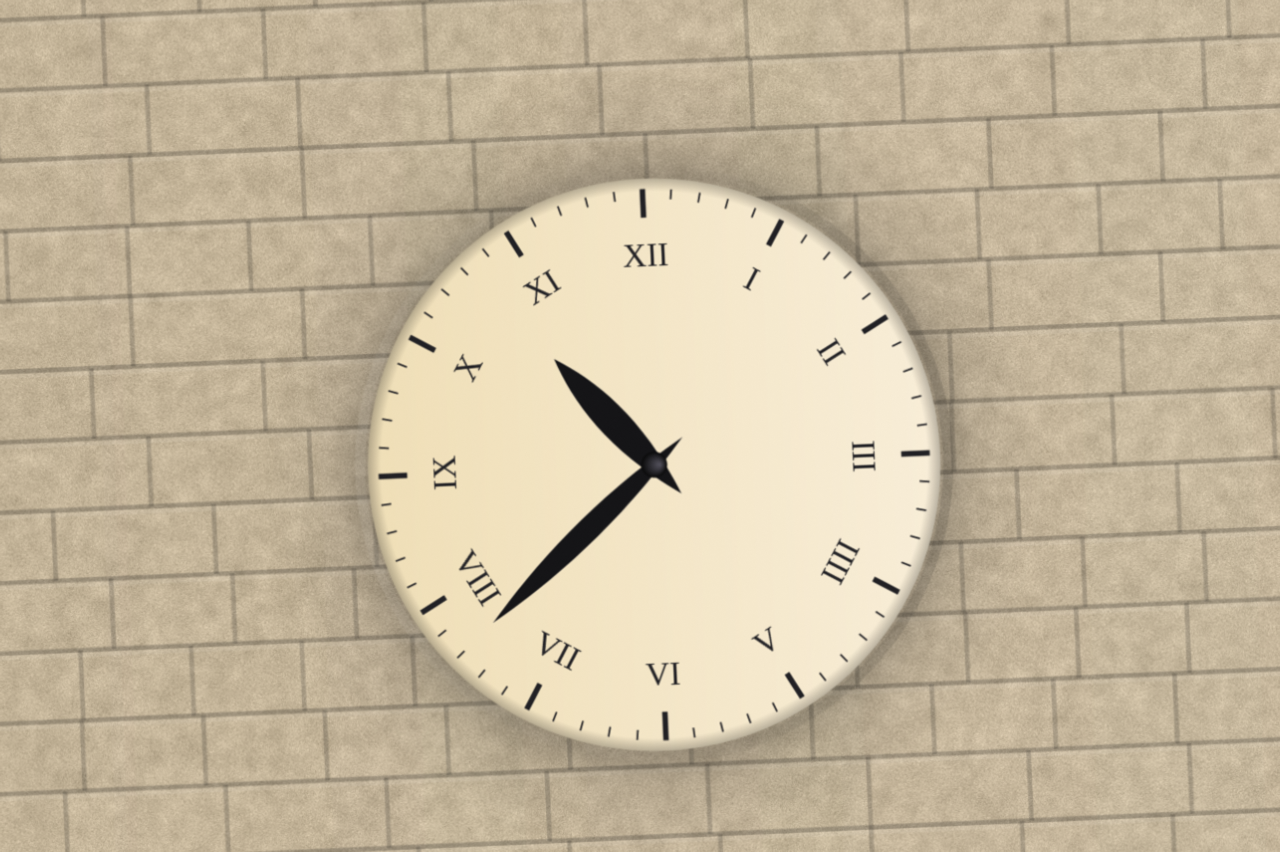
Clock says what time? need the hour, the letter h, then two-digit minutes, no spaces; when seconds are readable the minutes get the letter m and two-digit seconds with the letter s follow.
10h38
